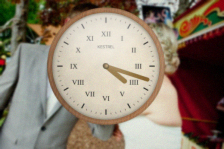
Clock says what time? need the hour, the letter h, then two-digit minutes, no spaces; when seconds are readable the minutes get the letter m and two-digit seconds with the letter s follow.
4h18
